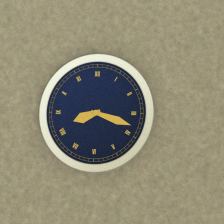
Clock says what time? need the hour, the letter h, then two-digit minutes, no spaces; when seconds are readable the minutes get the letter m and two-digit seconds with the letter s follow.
8h18
